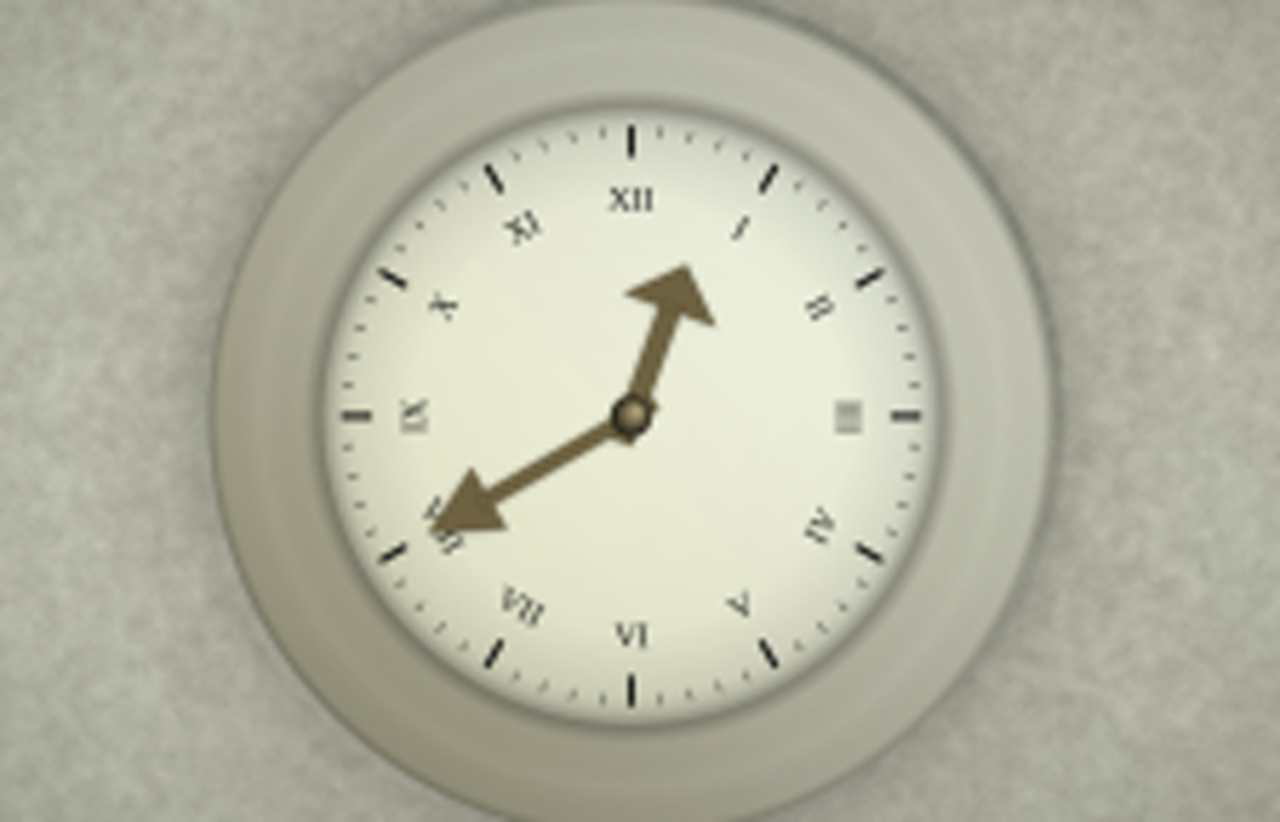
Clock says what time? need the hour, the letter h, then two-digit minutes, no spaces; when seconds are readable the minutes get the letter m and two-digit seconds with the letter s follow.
12h40
